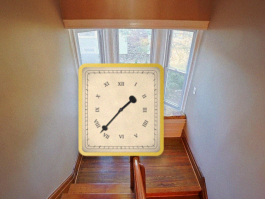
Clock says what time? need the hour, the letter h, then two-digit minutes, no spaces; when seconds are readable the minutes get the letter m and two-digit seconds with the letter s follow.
1h37
